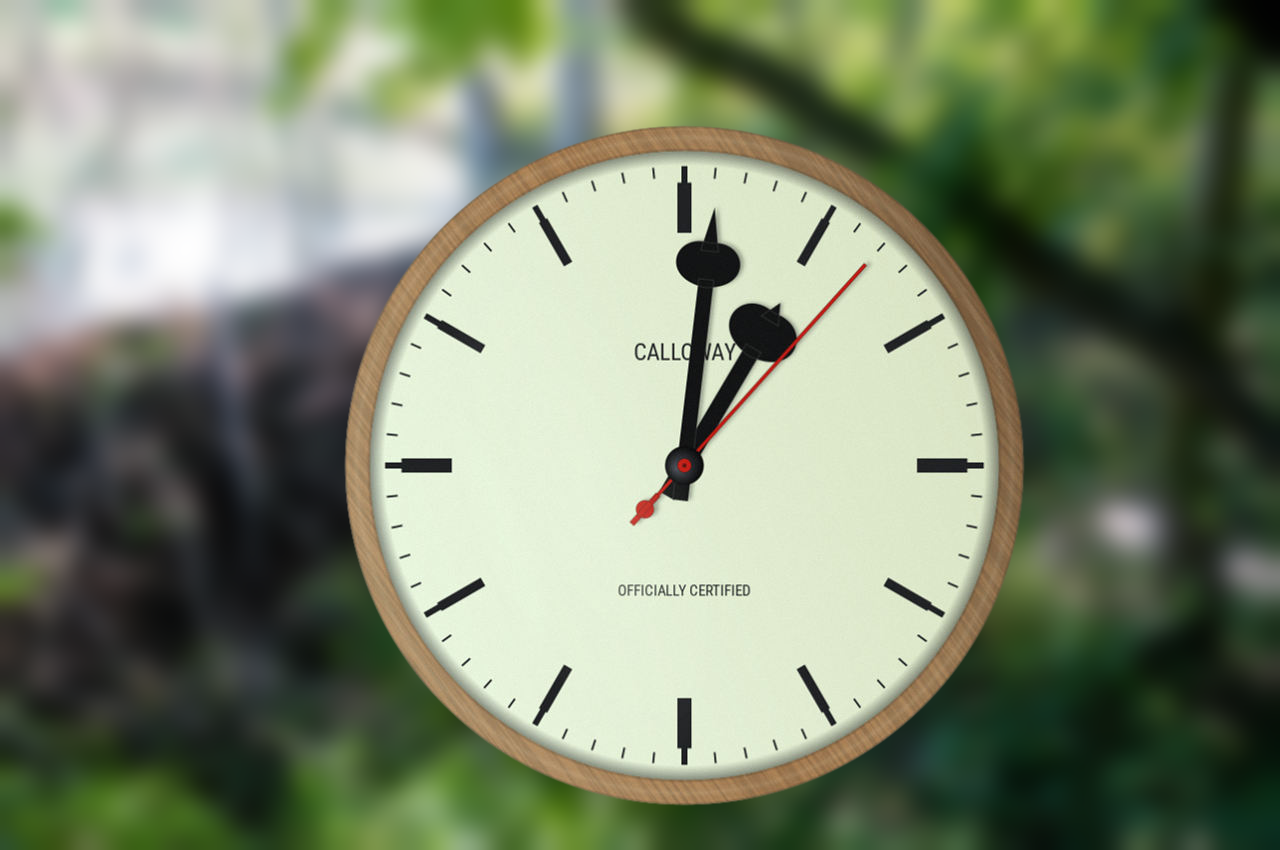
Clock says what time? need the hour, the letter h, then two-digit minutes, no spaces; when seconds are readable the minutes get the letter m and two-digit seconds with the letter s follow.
1h01m07s
